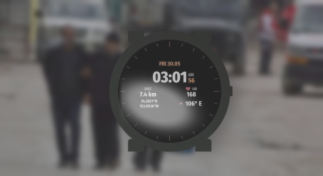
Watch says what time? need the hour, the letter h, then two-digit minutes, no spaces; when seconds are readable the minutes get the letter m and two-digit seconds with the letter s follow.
3h01
